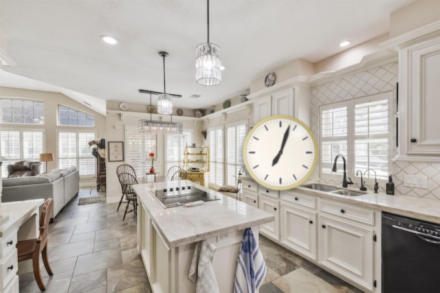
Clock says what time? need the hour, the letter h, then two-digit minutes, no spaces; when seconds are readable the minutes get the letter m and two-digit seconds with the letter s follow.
7h03
